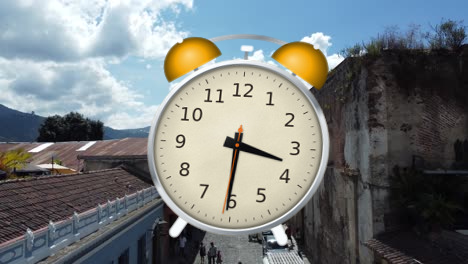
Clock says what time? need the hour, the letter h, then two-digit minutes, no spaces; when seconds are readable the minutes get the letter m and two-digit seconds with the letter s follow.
3h30m31s
